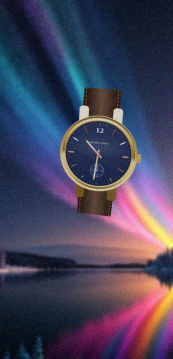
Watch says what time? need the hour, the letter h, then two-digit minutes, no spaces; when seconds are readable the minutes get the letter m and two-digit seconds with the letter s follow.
10h31
